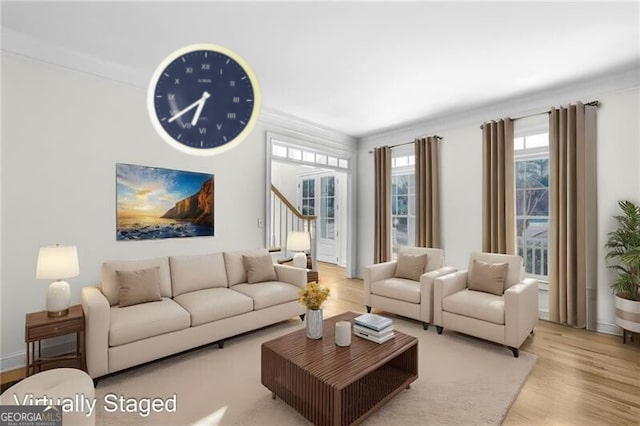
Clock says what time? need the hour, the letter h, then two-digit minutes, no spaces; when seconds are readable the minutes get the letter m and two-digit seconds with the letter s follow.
6h39
